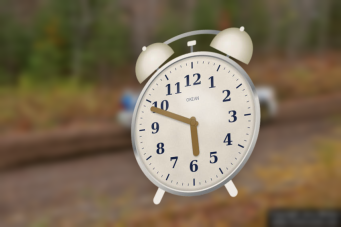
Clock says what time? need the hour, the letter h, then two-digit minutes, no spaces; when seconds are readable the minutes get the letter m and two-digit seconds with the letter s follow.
5h49
